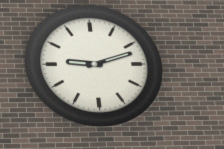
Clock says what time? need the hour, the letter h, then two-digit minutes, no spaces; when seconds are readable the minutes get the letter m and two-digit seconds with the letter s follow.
9h12
